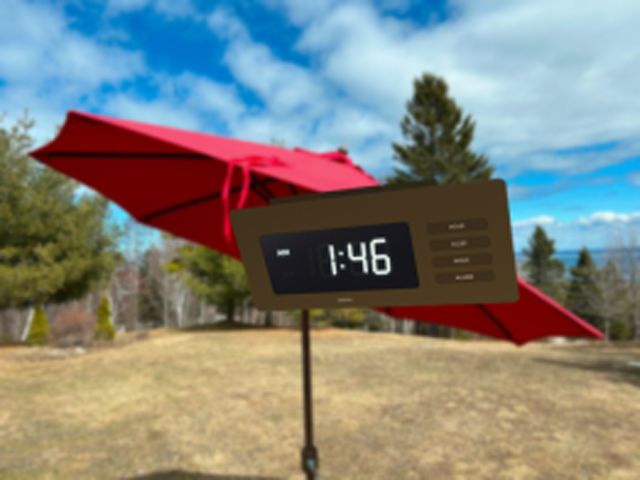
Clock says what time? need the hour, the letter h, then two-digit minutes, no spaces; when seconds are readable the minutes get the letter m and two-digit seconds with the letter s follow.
1h46
